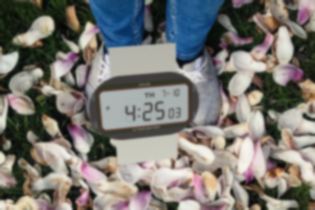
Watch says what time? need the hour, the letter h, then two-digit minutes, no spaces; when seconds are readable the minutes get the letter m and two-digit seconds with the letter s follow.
4h25
